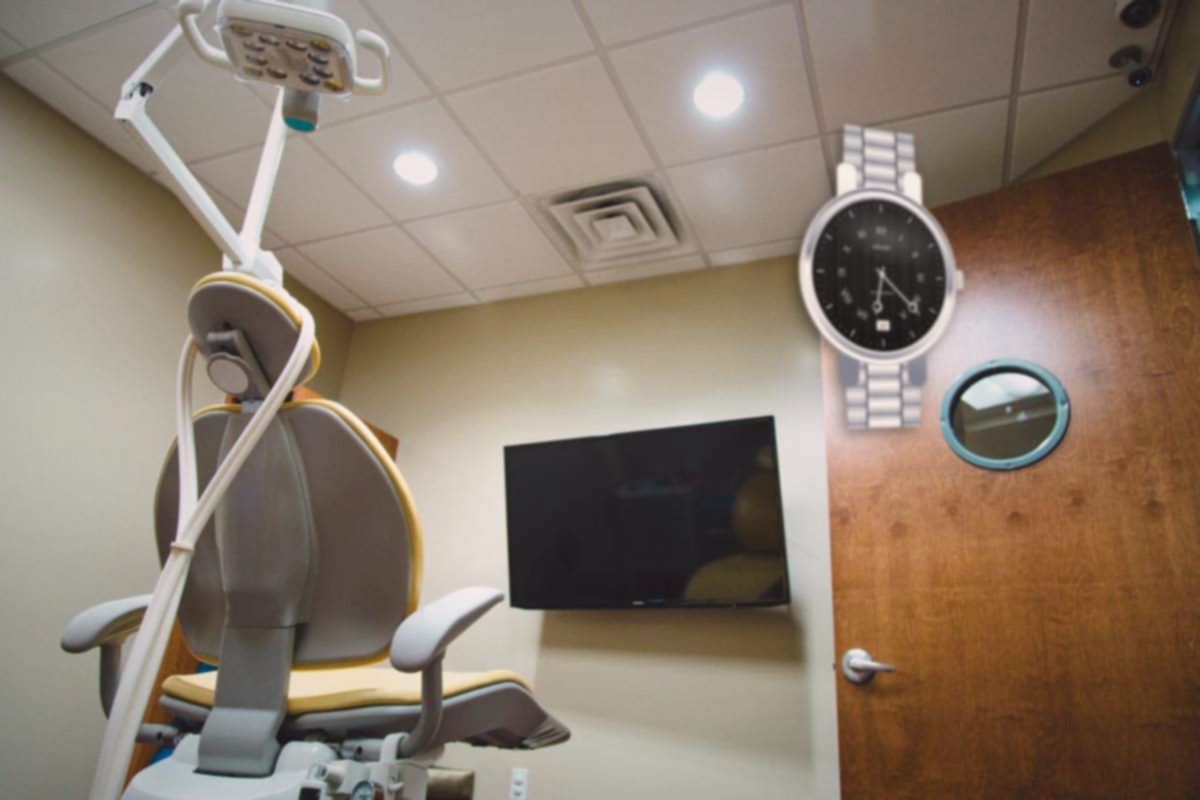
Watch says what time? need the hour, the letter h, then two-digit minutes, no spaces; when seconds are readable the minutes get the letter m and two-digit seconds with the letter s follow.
6h22
